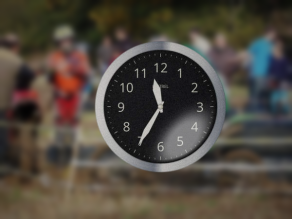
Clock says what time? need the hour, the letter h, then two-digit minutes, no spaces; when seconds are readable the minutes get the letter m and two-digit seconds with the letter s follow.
11h35
